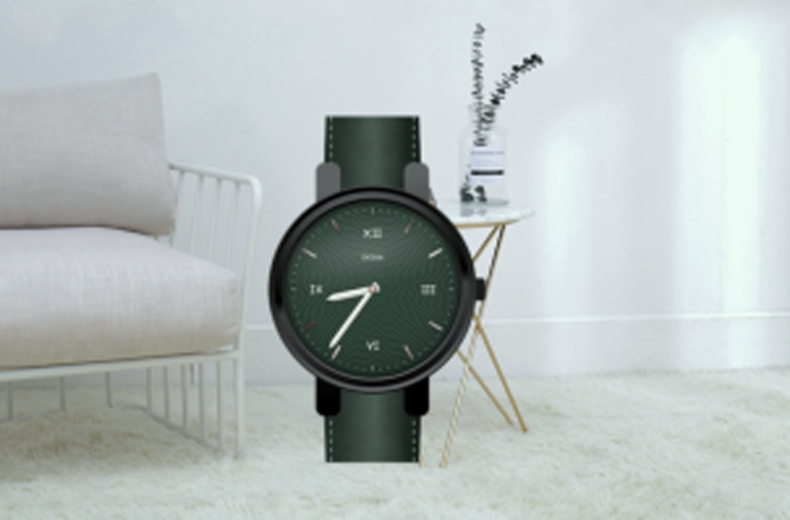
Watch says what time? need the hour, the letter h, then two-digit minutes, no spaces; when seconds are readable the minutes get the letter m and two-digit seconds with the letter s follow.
8h36
